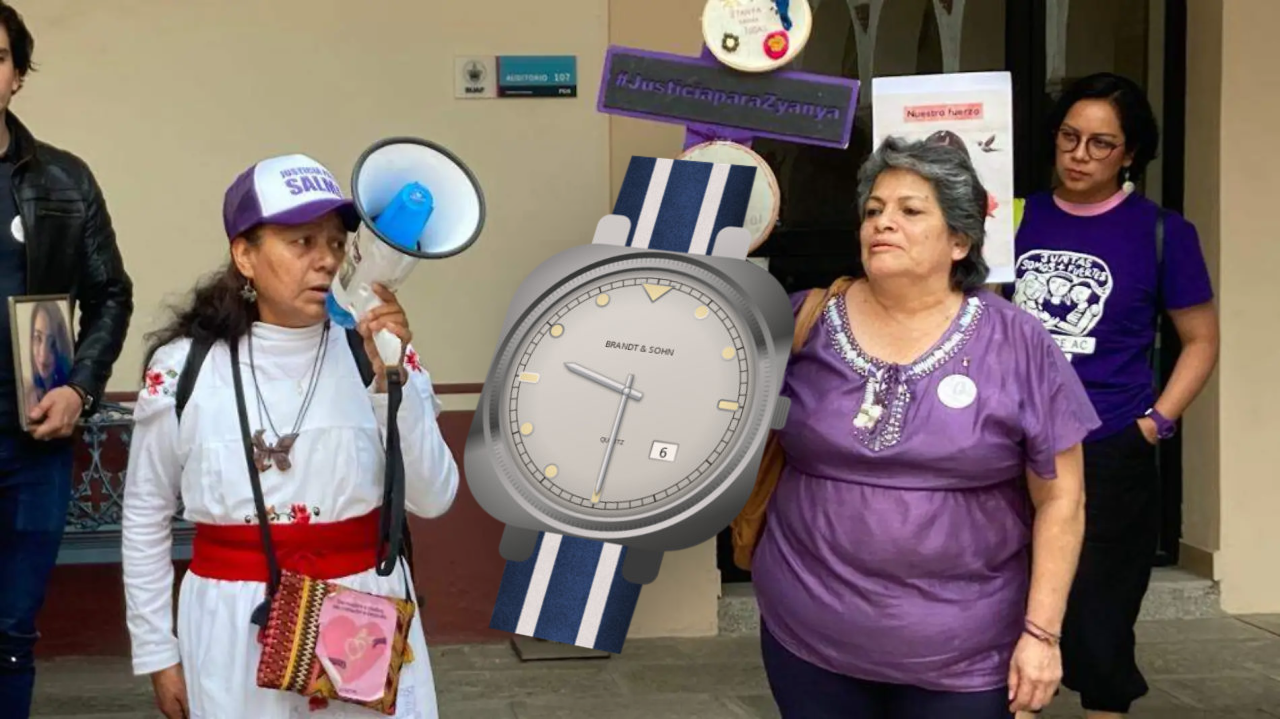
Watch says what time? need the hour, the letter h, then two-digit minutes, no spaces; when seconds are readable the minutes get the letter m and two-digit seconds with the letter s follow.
9h30
